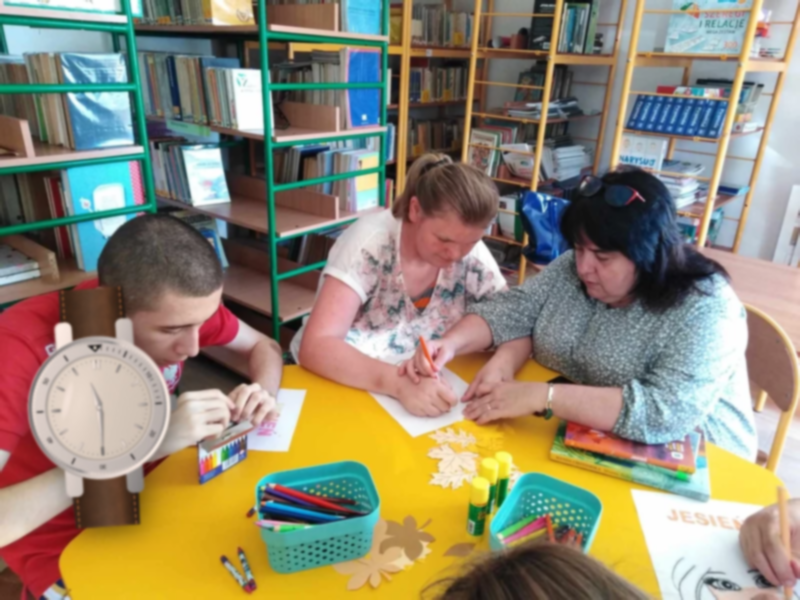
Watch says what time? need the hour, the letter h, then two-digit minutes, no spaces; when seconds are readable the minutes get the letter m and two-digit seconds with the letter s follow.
11h30
